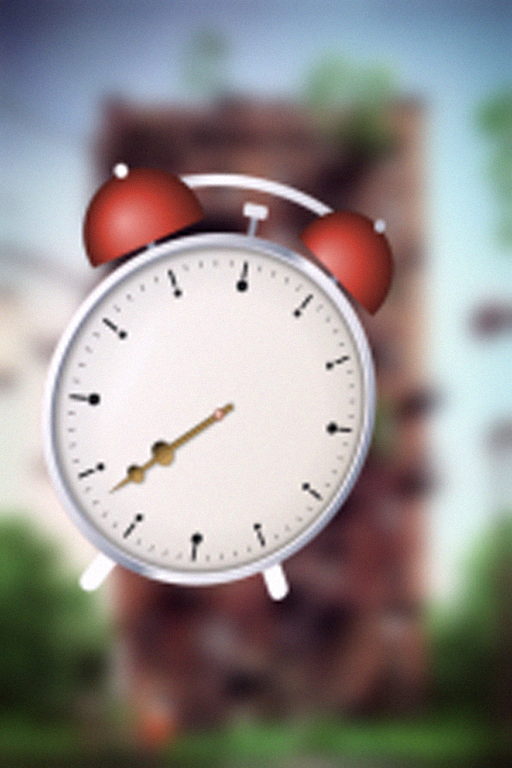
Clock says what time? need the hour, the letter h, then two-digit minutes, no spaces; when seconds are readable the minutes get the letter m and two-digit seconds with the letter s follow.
7h38
